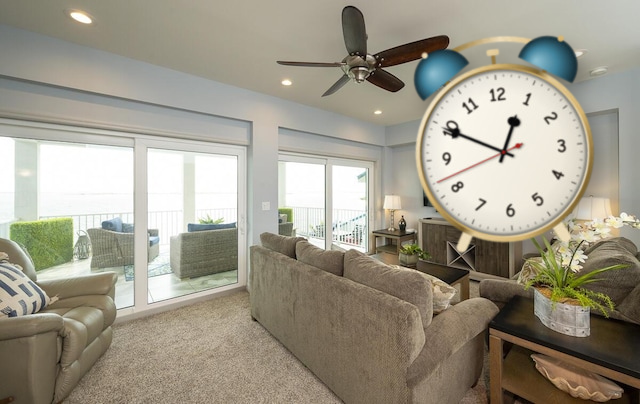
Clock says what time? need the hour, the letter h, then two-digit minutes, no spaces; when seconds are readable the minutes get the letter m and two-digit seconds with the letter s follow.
12h49m42s
